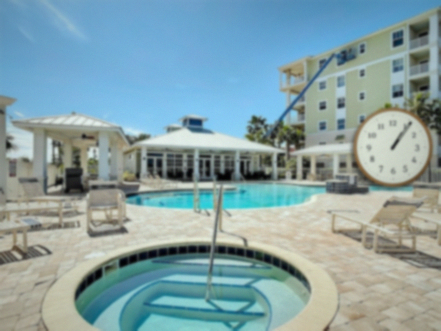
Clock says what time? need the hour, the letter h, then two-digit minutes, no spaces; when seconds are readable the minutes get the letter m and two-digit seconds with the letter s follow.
1h06
